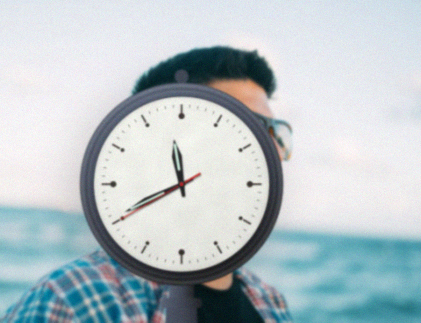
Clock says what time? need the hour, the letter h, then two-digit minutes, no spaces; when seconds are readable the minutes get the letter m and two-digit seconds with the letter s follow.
11h40m40s
